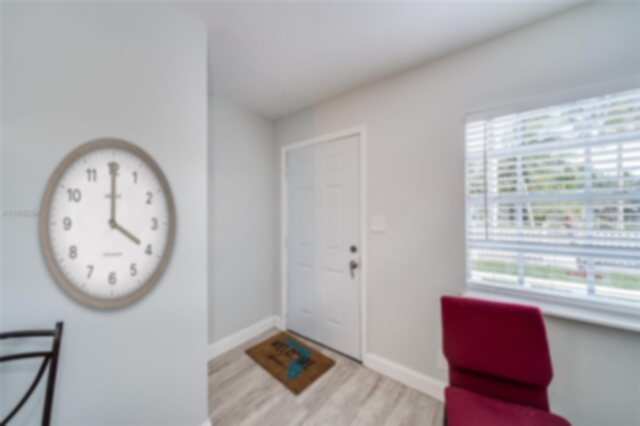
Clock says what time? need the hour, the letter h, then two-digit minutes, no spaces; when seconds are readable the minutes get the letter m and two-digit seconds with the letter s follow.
4h00
